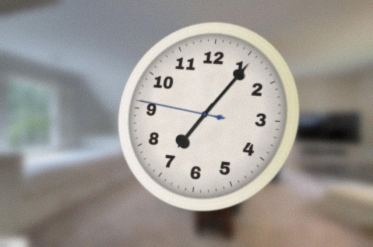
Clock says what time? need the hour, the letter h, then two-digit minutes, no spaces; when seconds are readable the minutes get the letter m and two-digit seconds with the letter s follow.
7h05m46s
